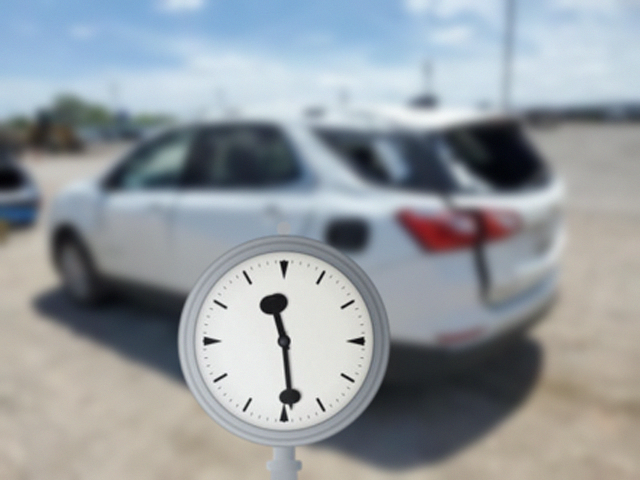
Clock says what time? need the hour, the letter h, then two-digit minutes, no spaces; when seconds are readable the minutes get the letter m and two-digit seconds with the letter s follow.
11h29
